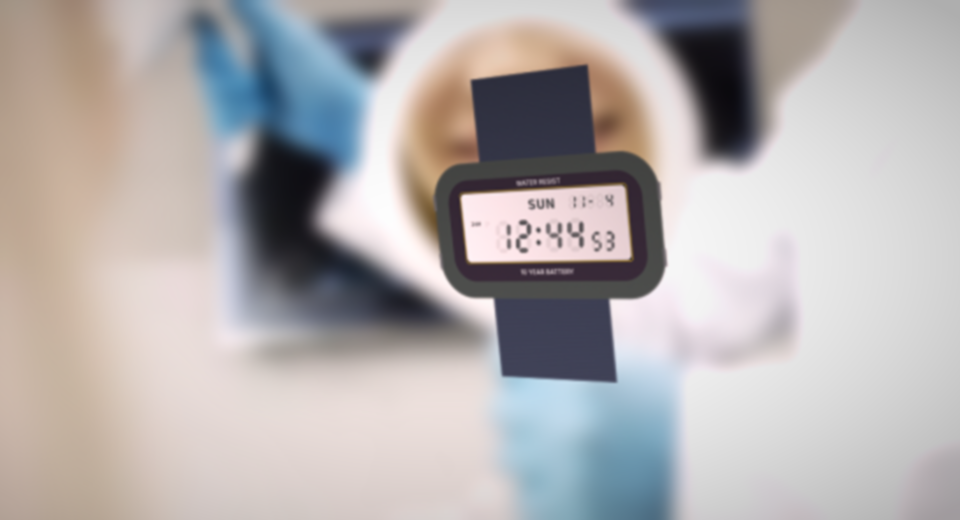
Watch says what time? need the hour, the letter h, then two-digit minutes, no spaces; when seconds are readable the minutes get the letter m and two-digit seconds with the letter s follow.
12h44m53s
